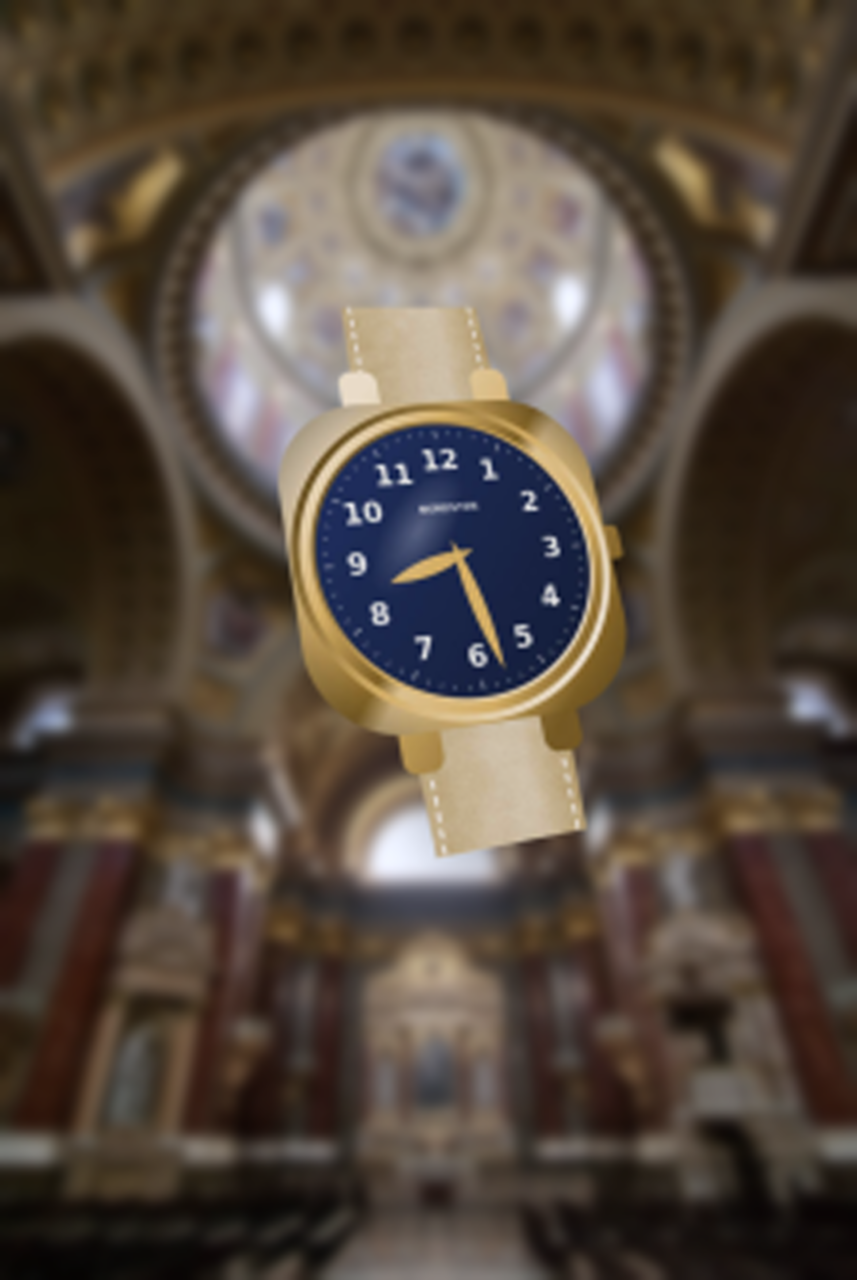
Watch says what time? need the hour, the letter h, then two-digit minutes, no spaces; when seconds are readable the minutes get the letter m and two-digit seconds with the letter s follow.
8h28
